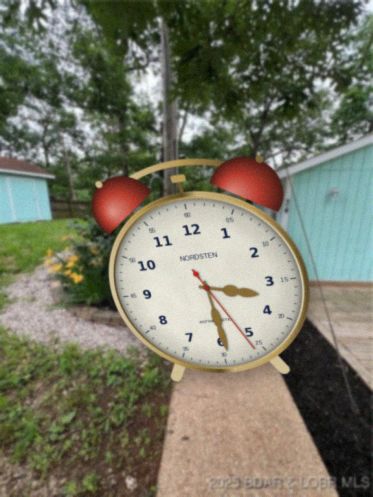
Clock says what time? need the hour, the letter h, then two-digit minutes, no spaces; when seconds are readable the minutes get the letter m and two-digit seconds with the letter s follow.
3h29m26s
